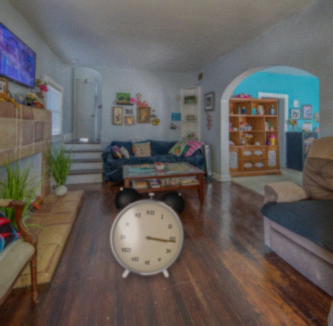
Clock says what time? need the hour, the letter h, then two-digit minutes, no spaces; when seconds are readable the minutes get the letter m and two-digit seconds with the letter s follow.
3h16
